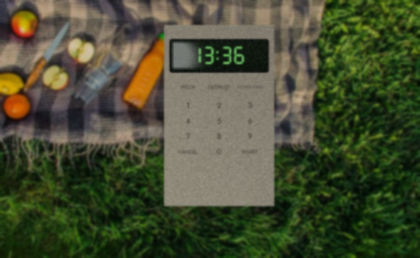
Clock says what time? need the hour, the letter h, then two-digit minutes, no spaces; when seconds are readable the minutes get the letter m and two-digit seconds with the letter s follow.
13h36
